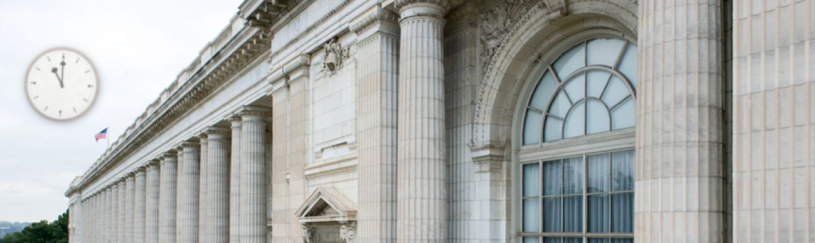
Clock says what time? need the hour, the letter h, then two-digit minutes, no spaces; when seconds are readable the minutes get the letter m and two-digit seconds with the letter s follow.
11h00
